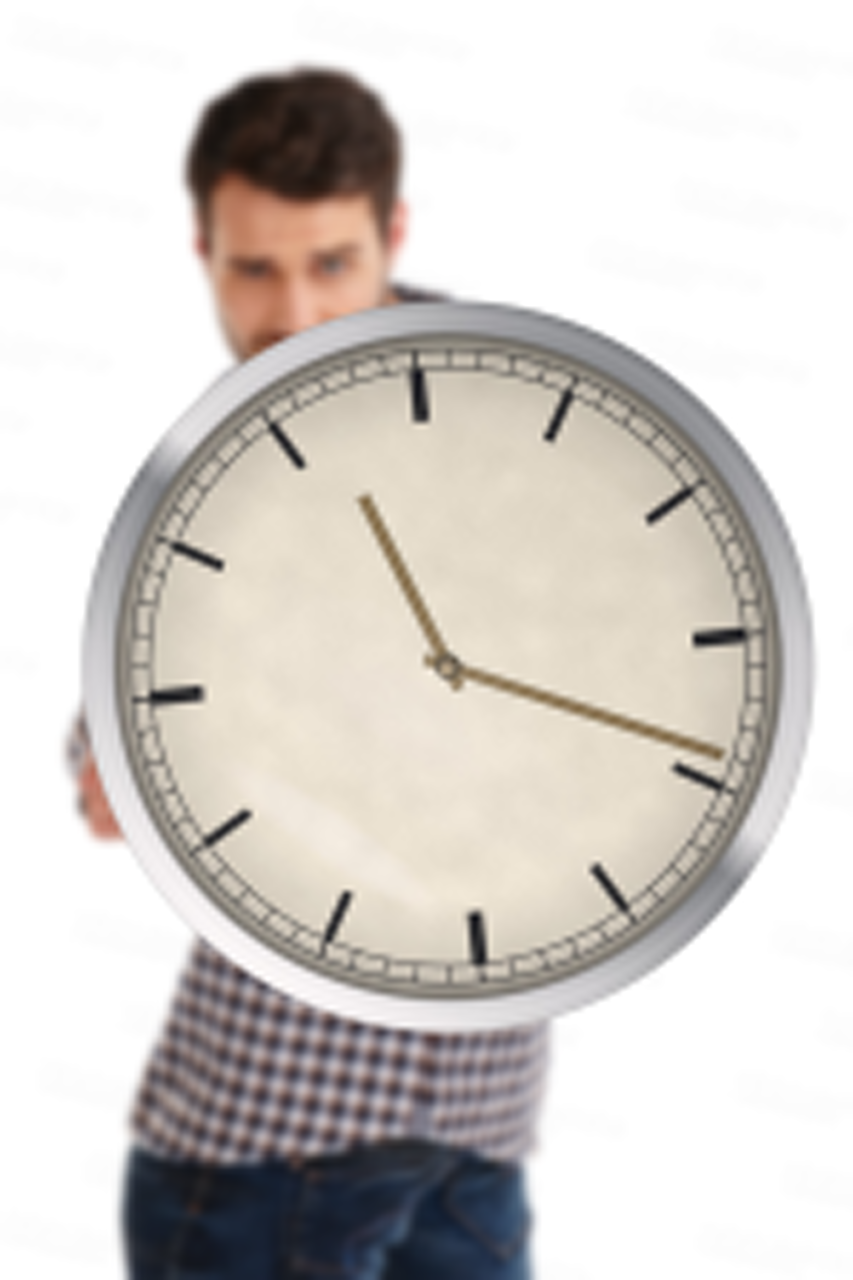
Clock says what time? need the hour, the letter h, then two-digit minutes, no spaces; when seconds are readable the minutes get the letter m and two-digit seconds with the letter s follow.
11h19
